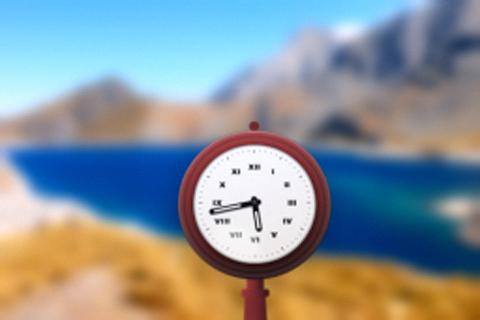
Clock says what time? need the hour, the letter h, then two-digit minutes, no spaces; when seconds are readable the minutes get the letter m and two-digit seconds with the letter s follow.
5h43
